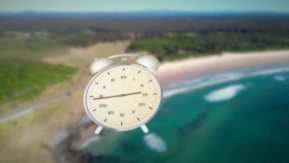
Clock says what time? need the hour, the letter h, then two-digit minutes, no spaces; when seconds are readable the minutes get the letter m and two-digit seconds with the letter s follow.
2h44
